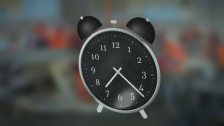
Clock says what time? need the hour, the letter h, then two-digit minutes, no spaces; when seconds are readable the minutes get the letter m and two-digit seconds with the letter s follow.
7h22
